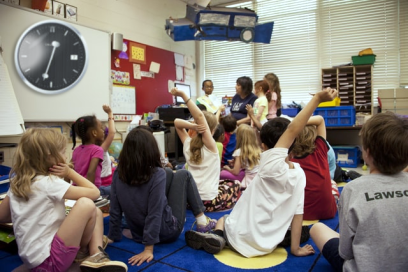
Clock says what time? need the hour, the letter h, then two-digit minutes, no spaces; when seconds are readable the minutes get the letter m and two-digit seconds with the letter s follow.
12h33
